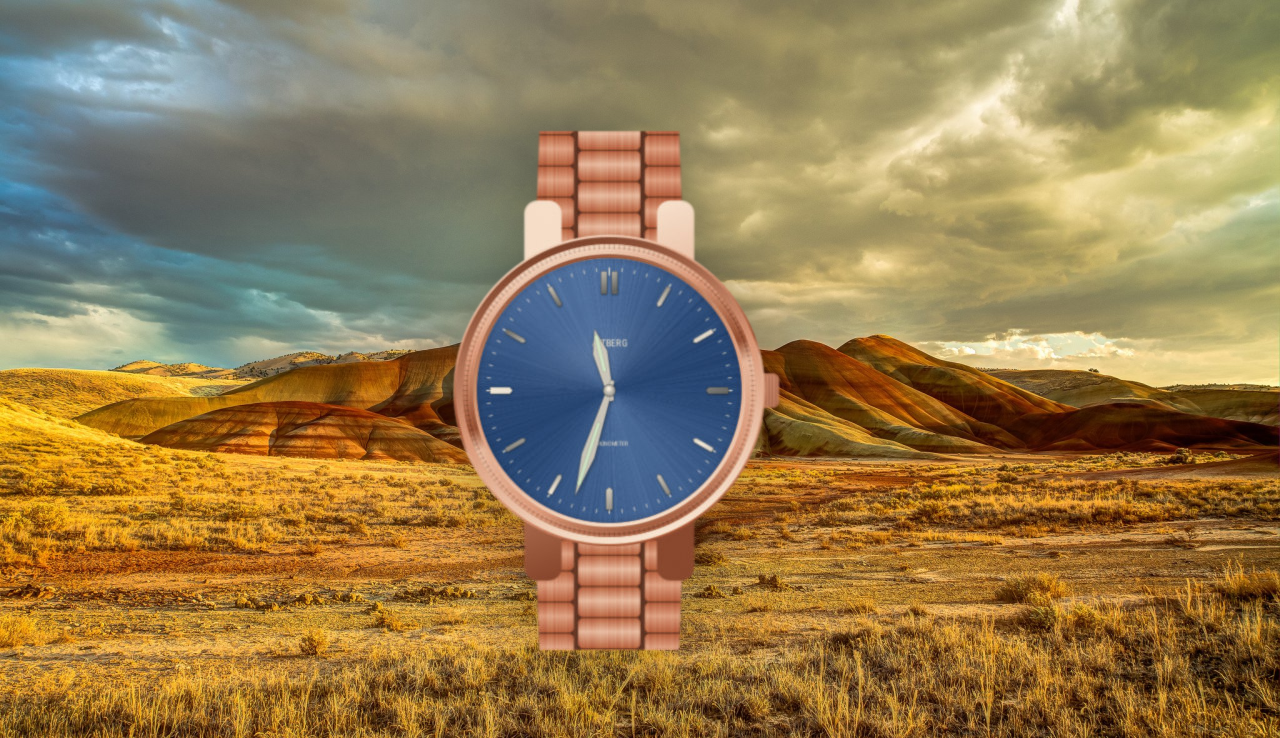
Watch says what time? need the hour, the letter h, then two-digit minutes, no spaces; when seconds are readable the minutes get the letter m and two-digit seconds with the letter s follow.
11h33
